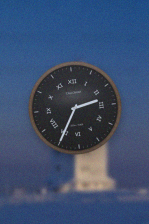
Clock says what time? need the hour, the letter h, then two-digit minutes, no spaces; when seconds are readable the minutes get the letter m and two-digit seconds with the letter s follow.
2h35
